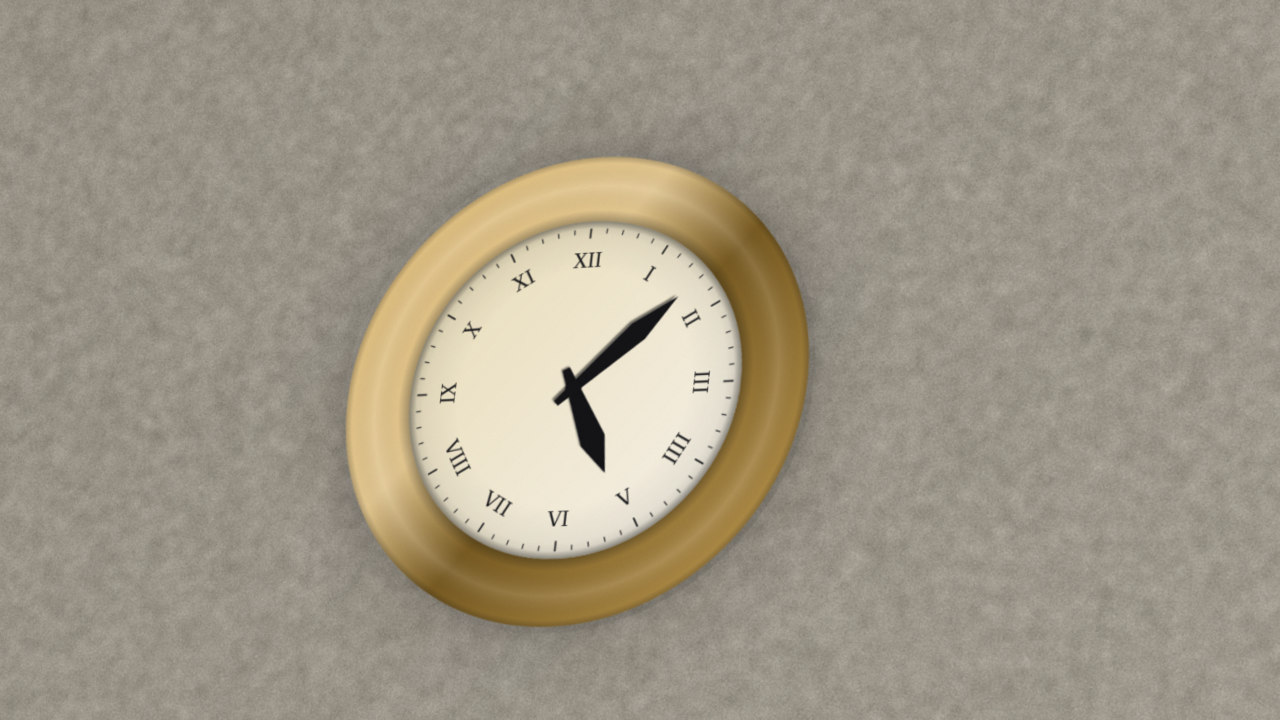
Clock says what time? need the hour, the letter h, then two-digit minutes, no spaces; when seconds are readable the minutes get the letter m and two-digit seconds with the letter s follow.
5h08
